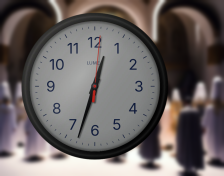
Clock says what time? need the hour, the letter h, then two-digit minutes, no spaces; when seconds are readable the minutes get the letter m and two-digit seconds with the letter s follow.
12h33m01s
